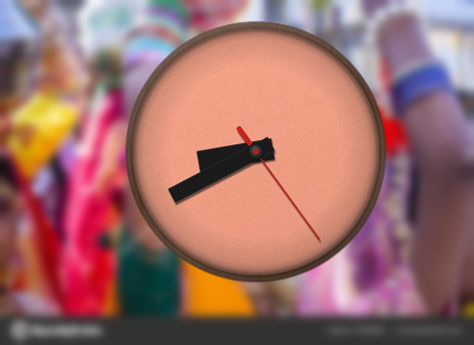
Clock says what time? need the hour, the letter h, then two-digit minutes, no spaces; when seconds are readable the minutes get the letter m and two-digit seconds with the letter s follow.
8h40m24s
